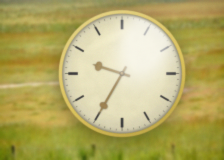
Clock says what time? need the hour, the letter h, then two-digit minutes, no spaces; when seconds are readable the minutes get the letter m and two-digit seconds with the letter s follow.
9h35
